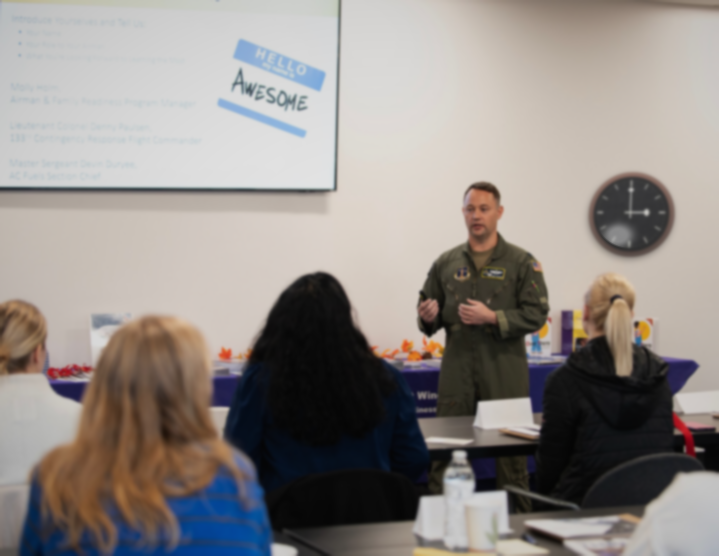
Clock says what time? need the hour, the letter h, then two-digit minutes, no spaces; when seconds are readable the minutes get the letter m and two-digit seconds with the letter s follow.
3h00
